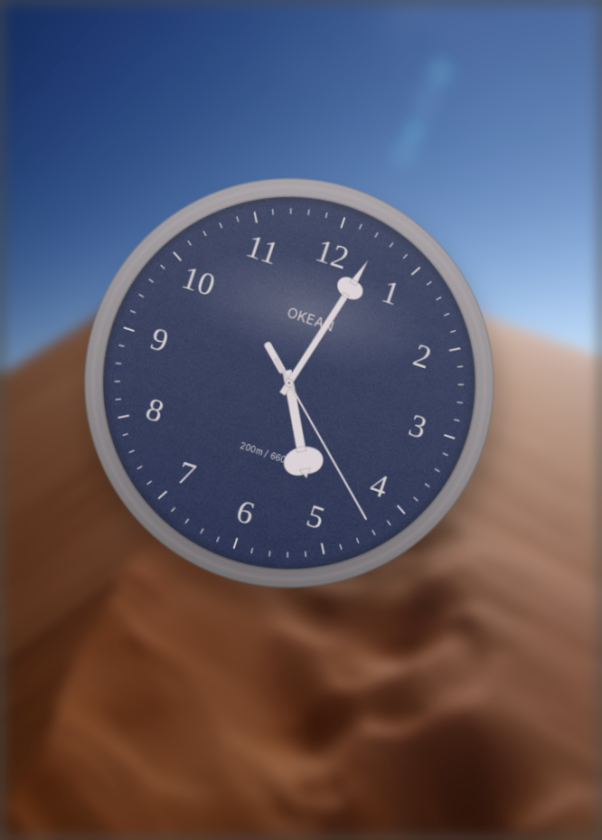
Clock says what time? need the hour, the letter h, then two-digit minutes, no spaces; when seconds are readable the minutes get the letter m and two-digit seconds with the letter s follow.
5h02m22s
